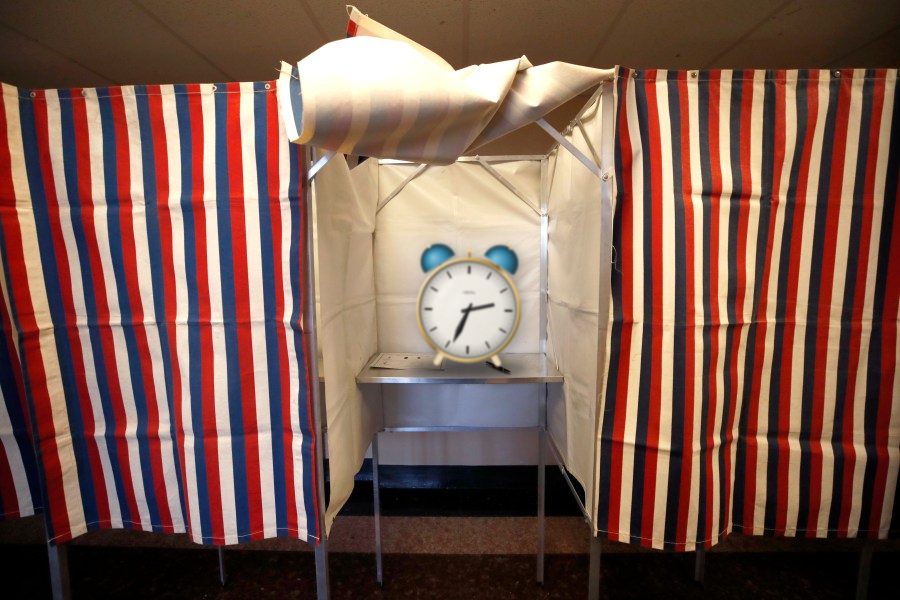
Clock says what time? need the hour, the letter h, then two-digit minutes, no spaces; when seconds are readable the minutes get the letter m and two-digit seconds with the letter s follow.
2h34
